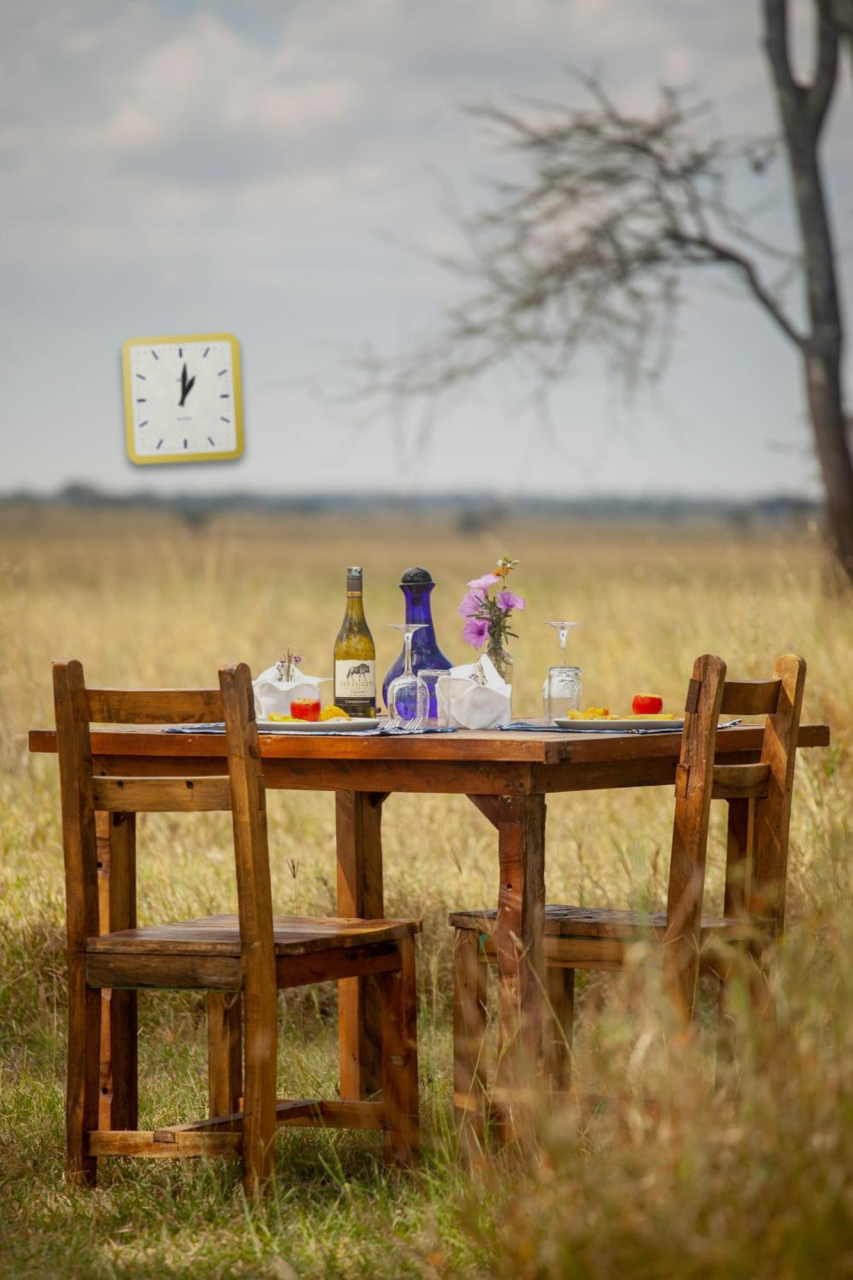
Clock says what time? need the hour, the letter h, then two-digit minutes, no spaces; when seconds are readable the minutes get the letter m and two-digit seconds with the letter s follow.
1h01
